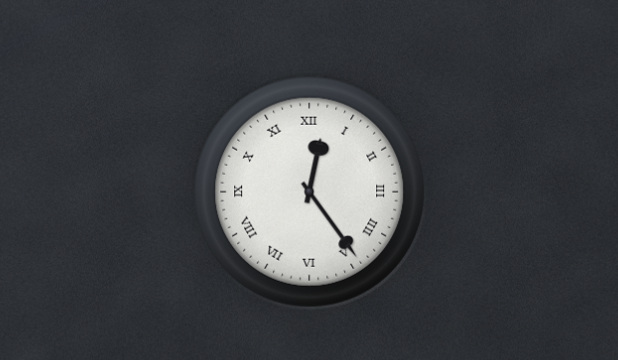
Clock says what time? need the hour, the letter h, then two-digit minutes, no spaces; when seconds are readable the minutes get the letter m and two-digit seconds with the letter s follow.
12h24
